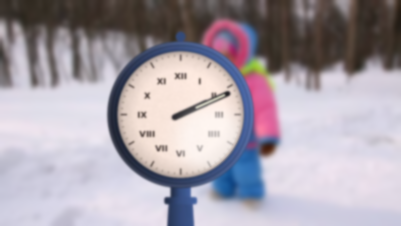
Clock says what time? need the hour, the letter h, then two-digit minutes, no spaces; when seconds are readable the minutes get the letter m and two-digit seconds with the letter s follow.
2h11
